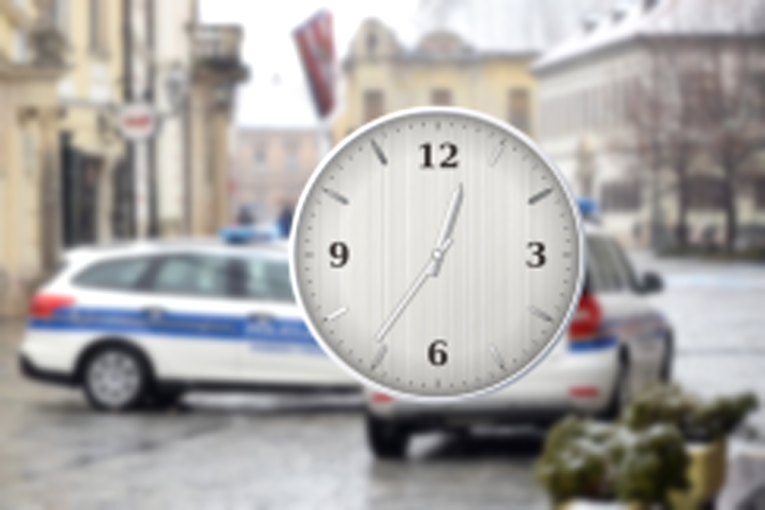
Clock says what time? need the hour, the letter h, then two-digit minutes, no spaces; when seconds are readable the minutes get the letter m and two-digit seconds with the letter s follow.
12h36
